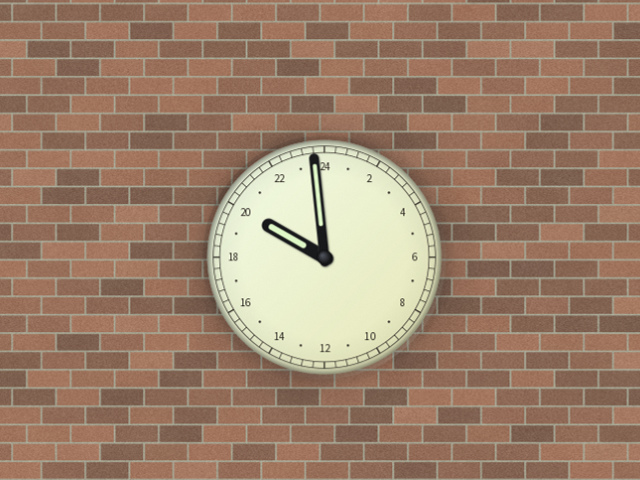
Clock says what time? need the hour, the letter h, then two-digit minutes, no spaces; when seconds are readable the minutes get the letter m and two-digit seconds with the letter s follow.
19h59
